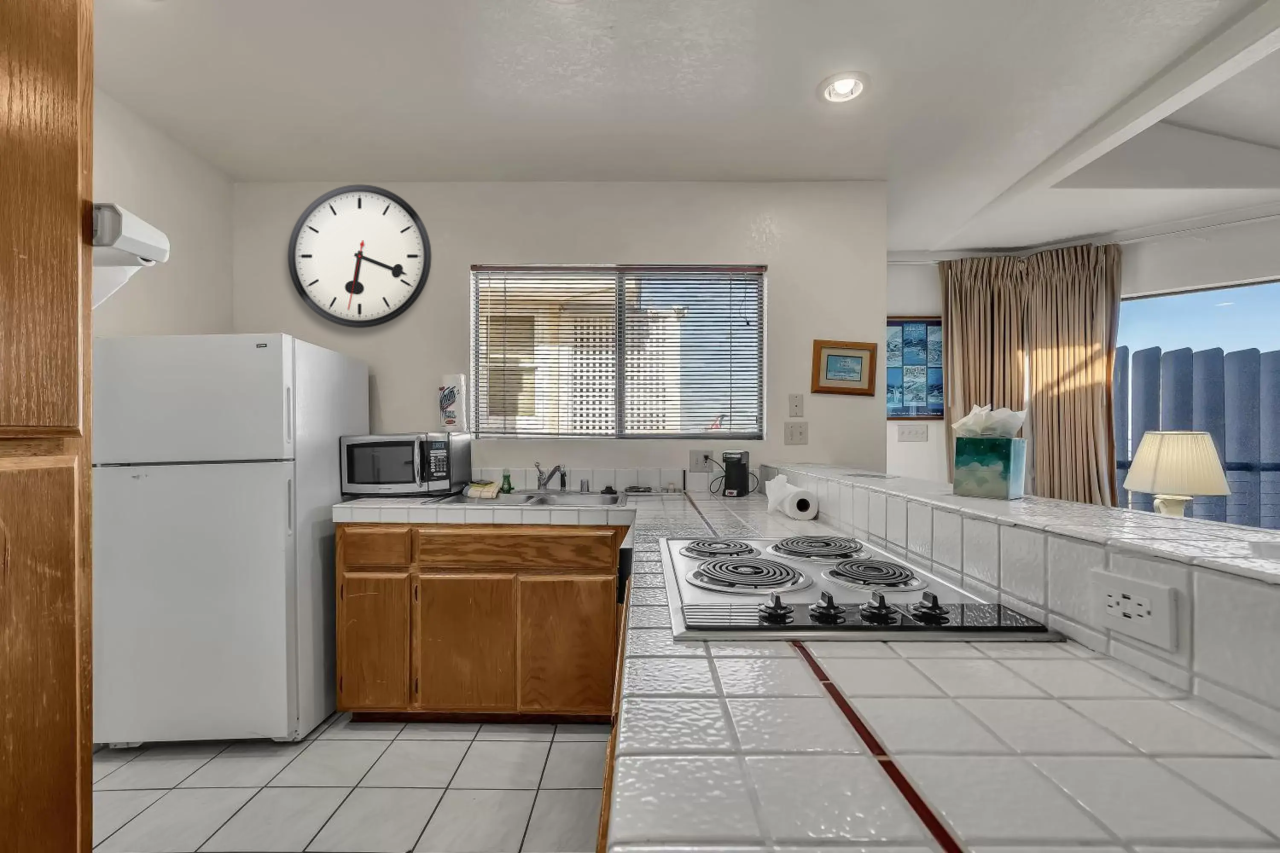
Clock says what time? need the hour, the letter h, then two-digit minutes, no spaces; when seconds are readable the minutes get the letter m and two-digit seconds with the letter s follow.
6h18m32s
